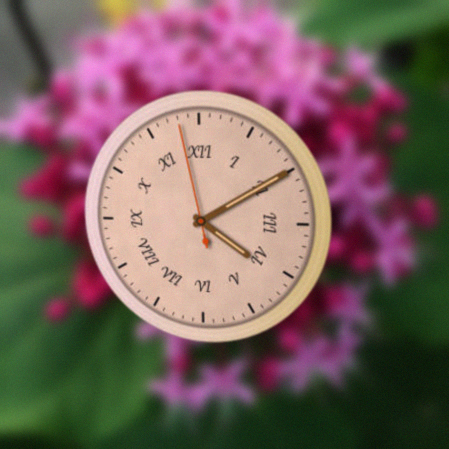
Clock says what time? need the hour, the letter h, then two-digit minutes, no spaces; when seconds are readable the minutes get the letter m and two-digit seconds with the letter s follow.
4h09m58s
